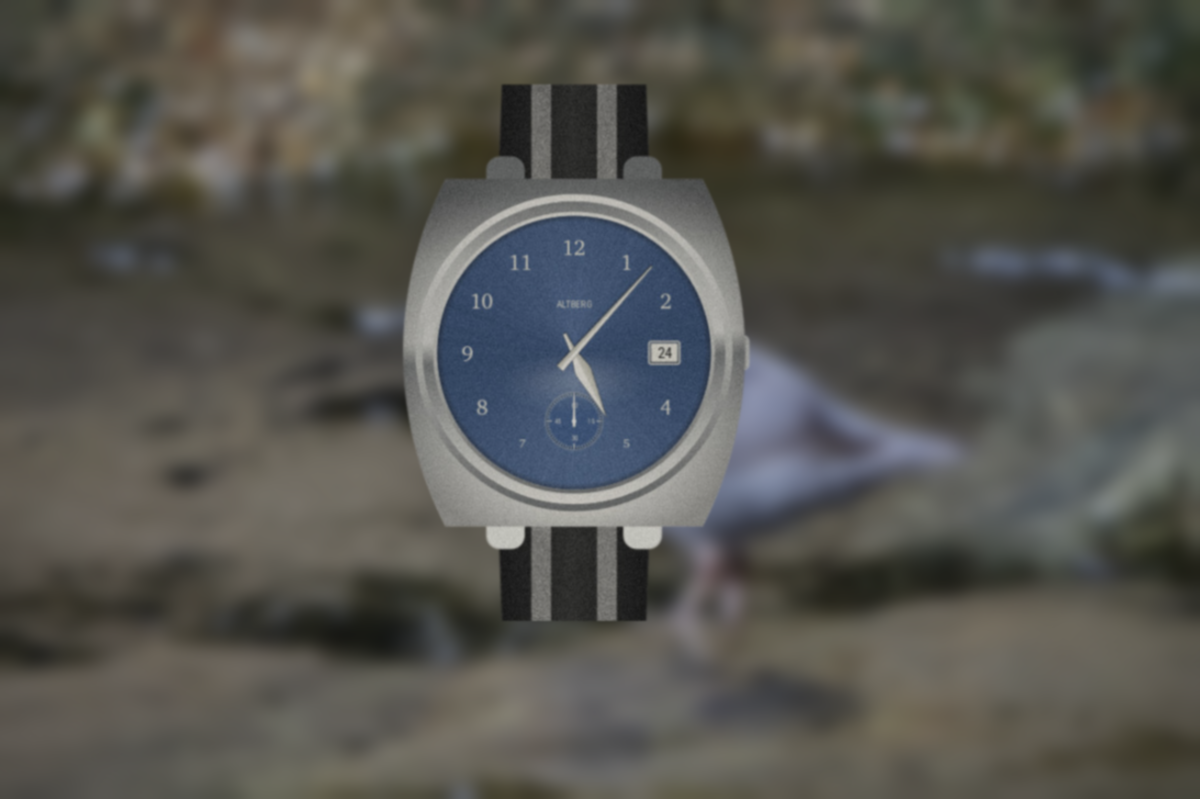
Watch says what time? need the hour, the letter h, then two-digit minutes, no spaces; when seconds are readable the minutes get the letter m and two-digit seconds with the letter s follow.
5h07
